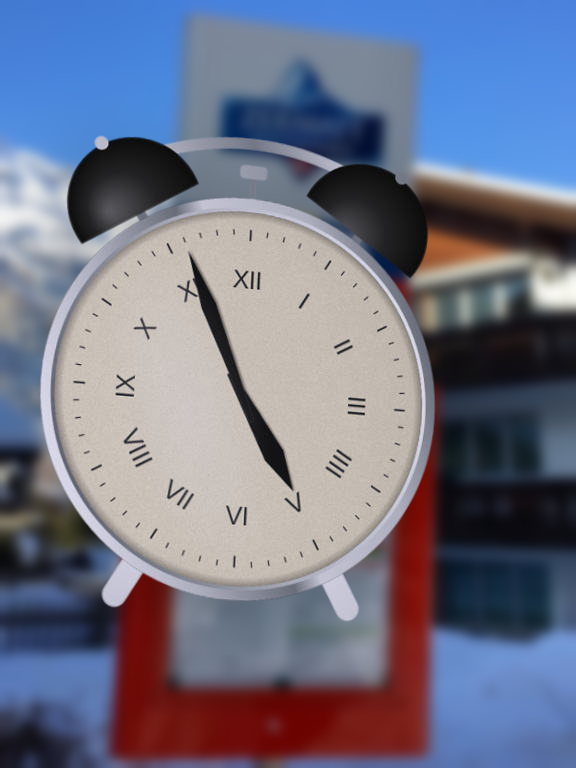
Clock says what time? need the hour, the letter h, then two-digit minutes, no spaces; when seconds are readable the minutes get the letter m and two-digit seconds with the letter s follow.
4h56
